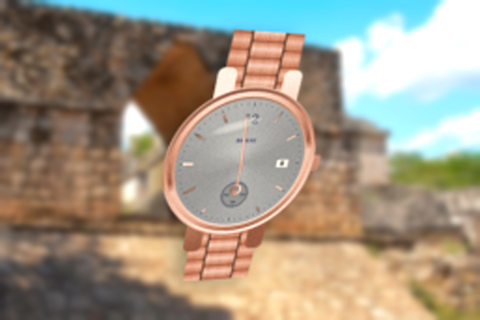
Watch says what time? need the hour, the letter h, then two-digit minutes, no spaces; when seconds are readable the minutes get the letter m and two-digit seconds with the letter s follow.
5h59
